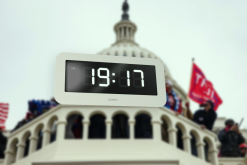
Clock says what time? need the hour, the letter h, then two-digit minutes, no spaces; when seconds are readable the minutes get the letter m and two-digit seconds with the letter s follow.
19h17
